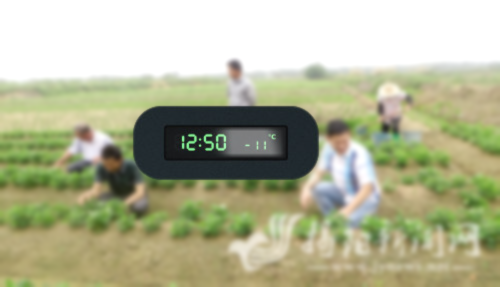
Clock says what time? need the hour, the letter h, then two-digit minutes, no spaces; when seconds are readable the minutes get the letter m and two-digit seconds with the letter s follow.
12h50
